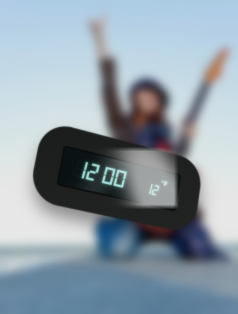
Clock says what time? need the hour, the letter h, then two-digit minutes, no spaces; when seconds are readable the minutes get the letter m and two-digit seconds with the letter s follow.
12h00
